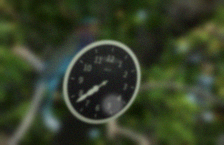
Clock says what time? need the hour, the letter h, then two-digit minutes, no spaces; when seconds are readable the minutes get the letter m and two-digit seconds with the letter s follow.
7h38
